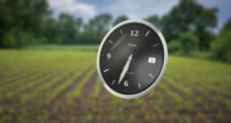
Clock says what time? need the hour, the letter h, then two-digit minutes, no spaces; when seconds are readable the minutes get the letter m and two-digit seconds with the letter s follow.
6h33
